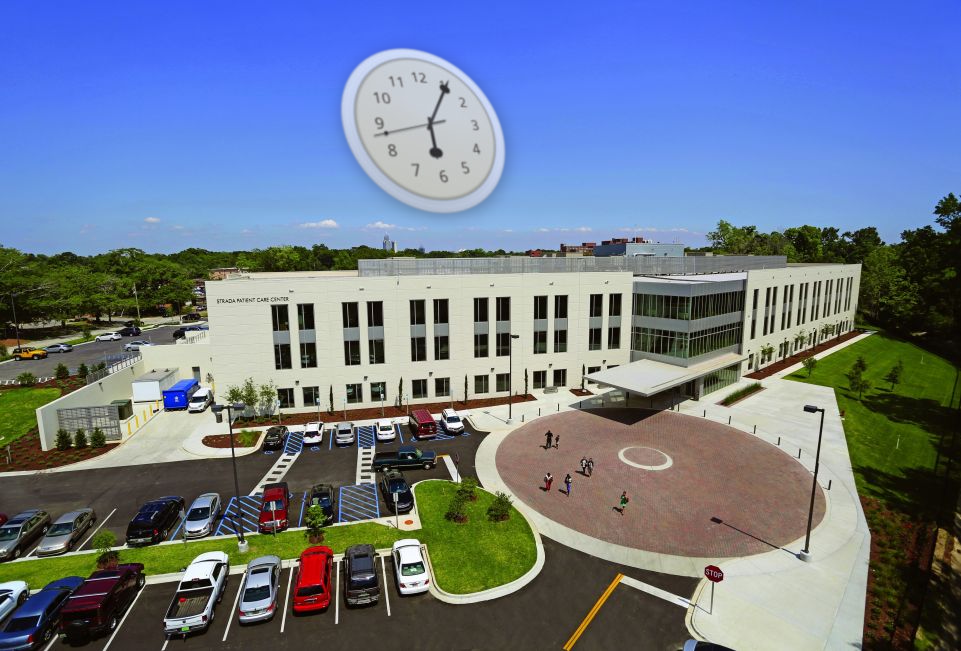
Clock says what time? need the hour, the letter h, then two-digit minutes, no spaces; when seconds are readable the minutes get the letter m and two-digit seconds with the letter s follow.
6h05m43s
